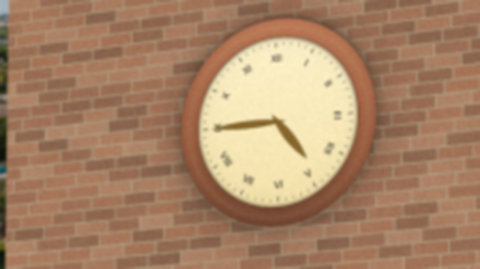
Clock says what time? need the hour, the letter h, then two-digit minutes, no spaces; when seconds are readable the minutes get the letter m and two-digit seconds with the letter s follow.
4h45
